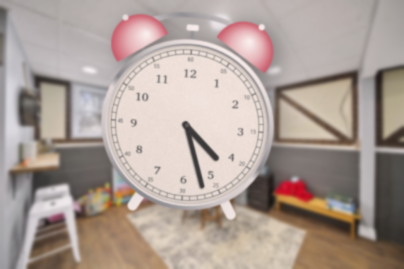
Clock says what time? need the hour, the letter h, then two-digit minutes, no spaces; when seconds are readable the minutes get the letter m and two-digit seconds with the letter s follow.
4h27
